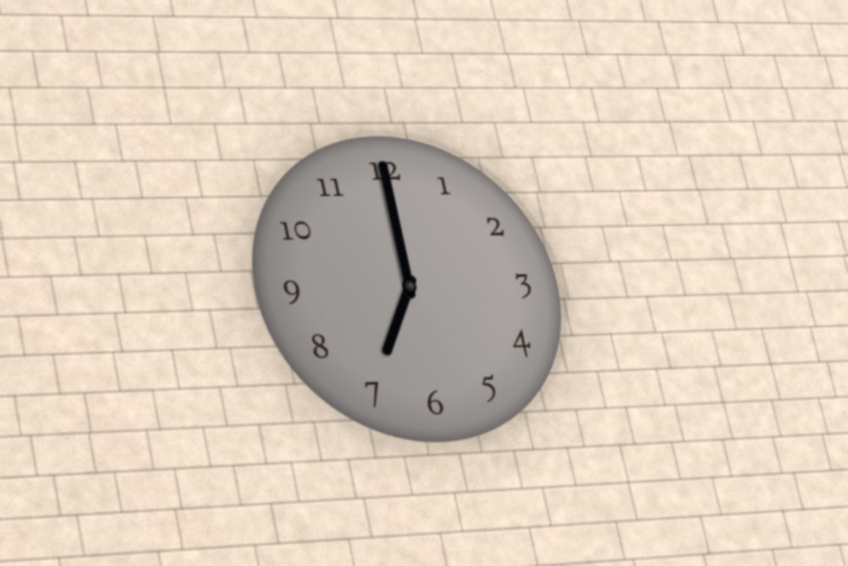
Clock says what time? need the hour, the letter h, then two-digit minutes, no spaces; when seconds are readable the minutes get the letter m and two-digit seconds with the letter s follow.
7h00
